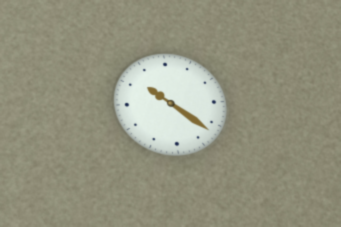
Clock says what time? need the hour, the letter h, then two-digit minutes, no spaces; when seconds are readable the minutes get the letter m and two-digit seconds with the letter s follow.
10h22
